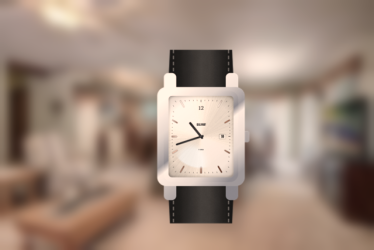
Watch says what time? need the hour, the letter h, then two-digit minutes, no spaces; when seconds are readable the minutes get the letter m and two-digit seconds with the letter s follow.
10h42
